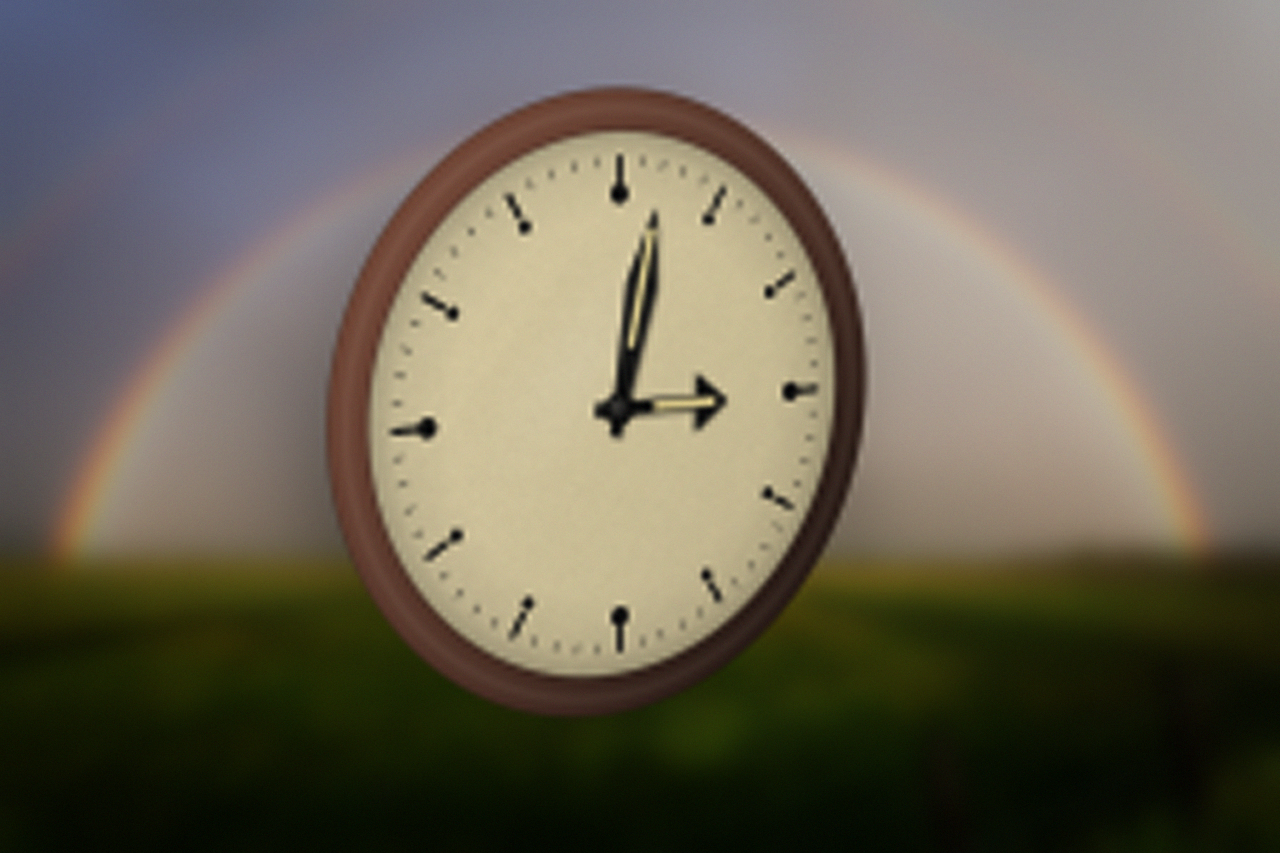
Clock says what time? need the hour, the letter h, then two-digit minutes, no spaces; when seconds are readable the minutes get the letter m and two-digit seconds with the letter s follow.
3h02
